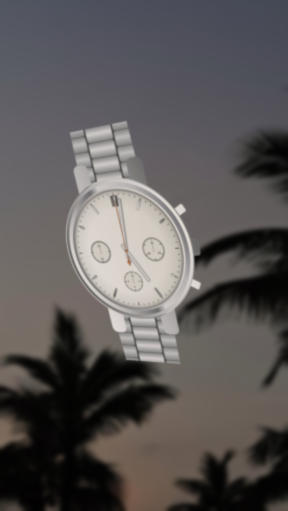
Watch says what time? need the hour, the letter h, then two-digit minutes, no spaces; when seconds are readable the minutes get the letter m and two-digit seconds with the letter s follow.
5h01
